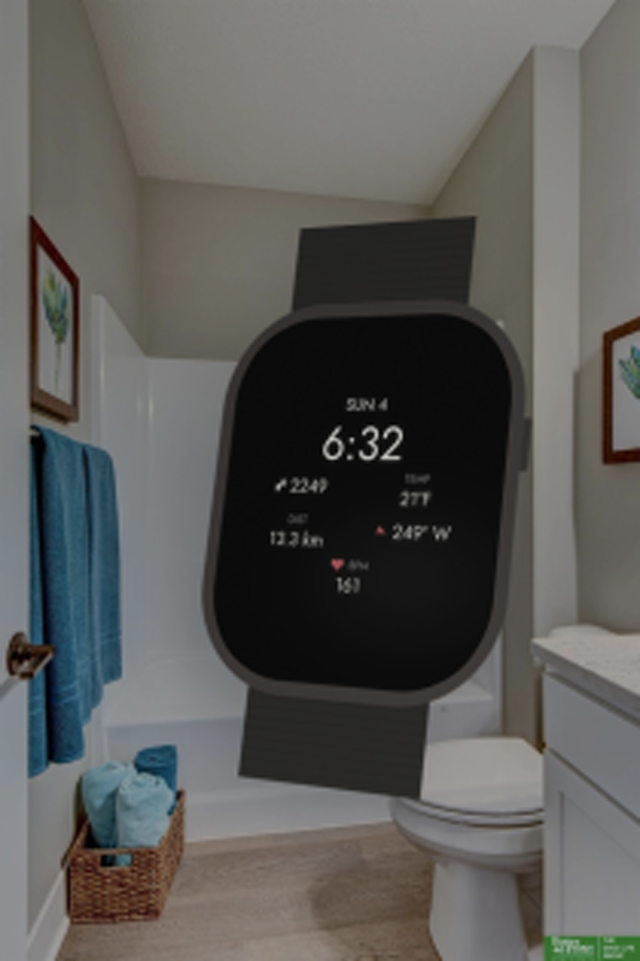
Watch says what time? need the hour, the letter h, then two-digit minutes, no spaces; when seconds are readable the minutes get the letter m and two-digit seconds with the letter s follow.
6h32
